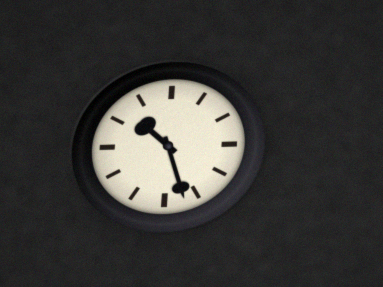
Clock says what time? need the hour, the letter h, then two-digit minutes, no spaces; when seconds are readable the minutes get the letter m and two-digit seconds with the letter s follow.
10h27
